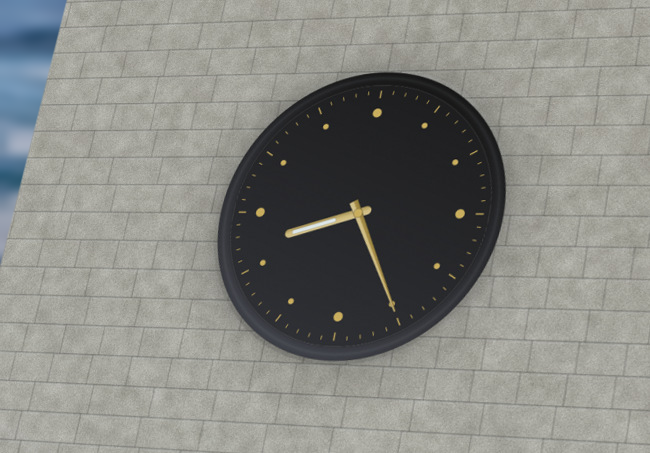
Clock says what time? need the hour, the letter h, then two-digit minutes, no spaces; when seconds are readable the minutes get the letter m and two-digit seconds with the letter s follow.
8h25
